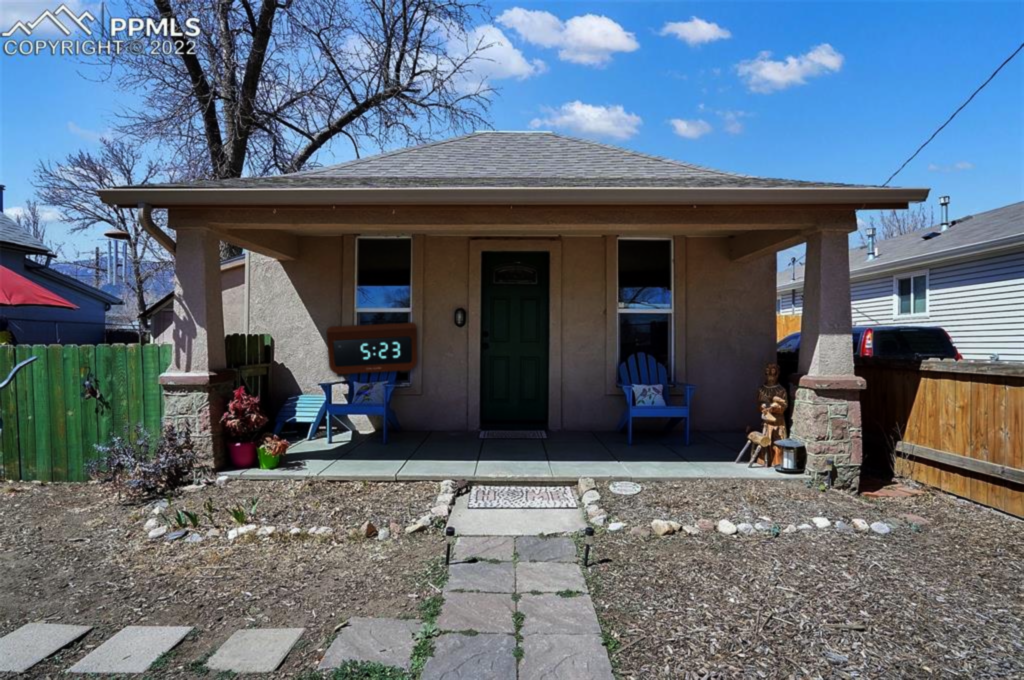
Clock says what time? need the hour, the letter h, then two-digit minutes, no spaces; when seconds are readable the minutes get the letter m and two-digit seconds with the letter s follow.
5h23
